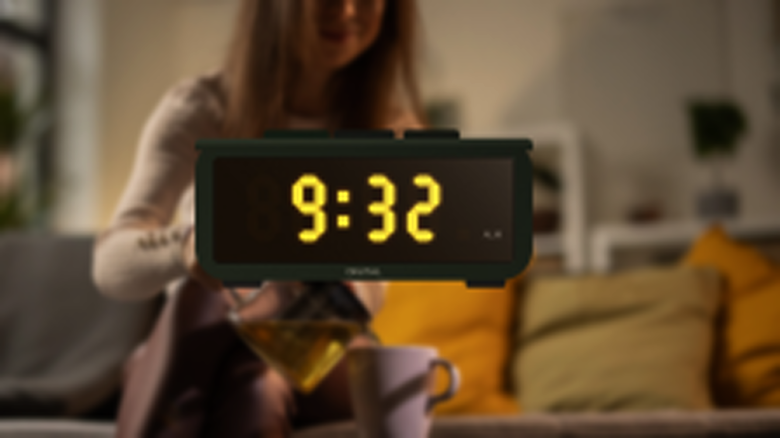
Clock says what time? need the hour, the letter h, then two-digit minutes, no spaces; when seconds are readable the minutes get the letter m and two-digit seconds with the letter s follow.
9h32
